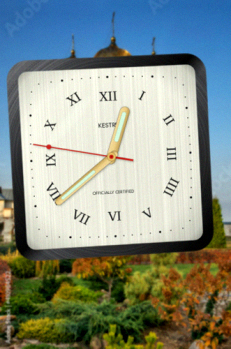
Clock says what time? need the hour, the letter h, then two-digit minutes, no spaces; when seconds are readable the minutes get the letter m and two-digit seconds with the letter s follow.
12h38m47s
